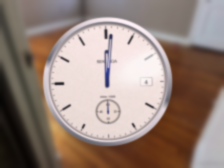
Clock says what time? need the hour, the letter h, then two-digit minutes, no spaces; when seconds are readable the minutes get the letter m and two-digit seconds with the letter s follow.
12h01
